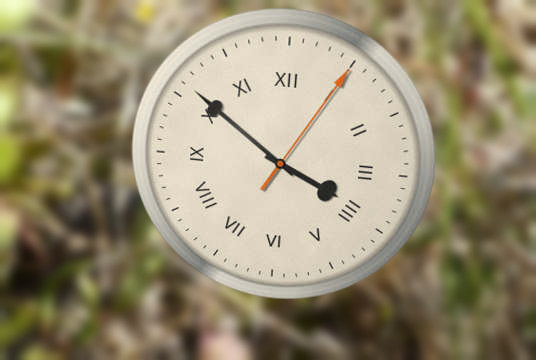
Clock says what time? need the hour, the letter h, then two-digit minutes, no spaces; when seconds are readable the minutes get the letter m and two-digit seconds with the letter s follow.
3h51m05s
